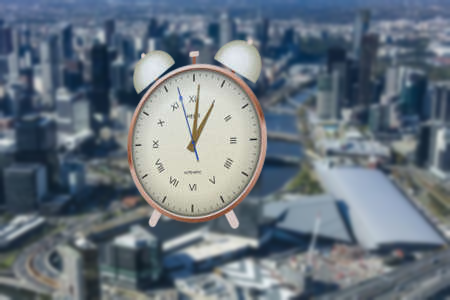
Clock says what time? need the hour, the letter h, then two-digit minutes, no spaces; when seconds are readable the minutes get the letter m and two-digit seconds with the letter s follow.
1h00m57s
